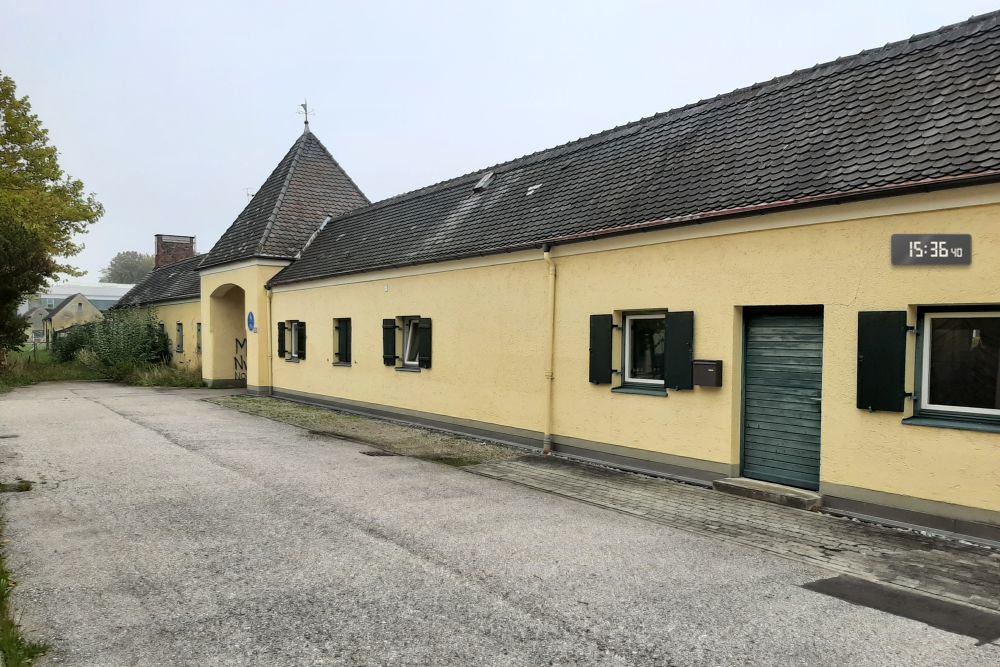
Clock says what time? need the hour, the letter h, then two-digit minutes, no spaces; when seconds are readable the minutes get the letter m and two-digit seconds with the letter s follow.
15h36m40s
